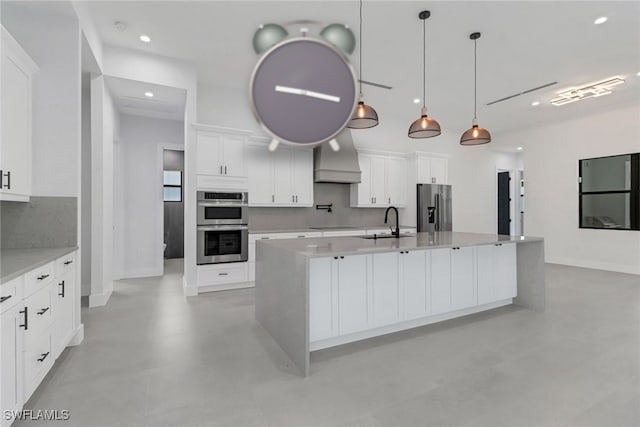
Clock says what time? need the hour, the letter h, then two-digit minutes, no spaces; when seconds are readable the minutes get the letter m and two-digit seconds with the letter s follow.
9h17
